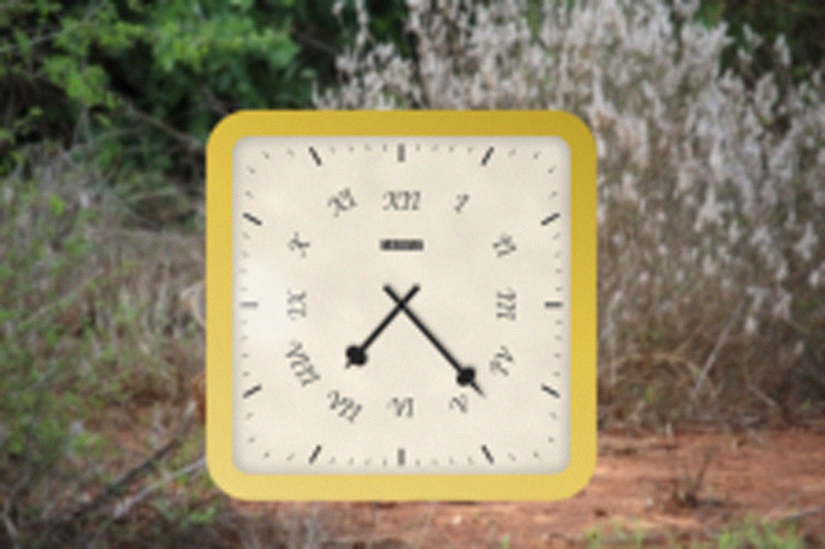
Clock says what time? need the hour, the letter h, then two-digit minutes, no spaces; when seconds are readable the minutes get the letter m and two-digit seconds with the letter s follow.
7h23
